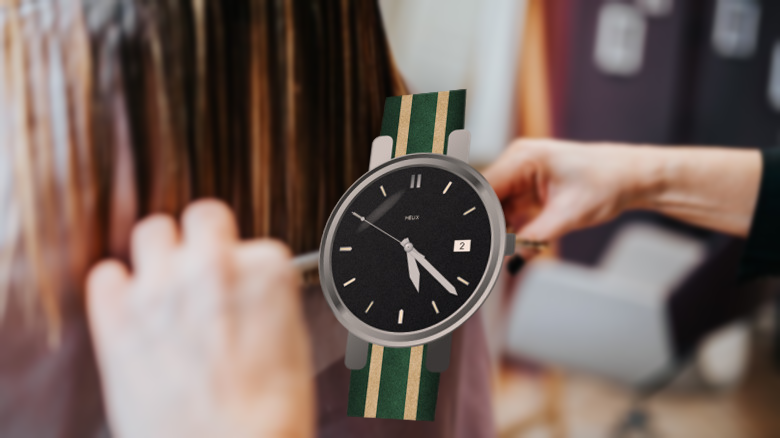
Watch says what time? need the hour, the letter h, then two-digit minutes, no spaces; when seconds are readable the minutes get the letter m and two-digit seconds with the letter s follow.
5h21m50s
